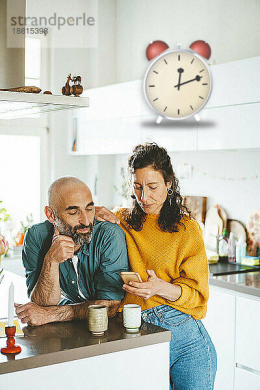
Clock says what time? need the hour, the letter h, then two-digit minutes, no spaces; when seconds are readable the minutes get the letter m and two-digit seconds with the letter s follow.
12h12
